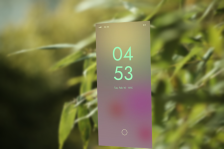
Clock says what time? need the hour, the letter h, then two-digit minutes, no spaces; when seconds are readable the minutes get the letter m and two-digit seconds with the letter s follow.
4h53
